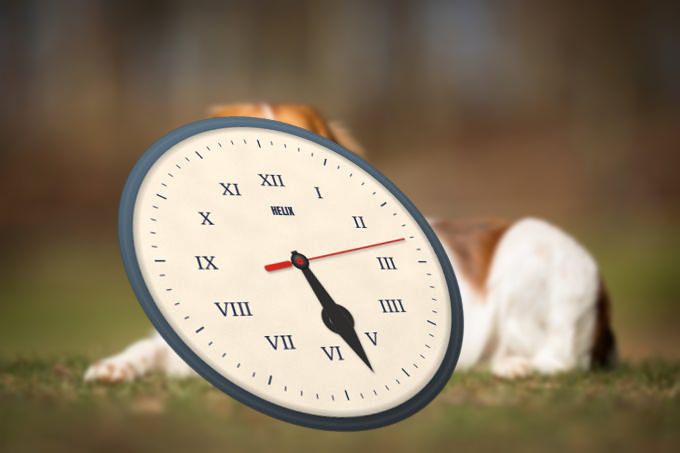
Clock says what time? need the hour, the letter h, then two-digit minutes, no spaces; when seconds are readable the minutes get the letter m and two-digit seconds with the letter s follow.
5h27m13s
